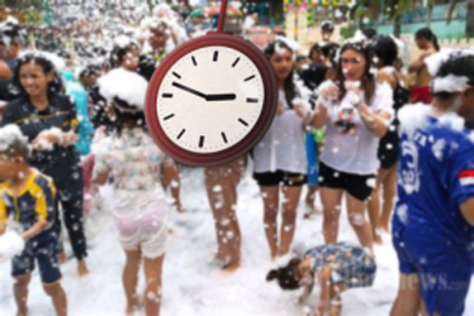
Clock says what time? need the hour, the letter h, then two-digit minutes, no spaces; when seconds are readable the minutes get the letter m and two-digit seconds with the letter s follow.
2h48
